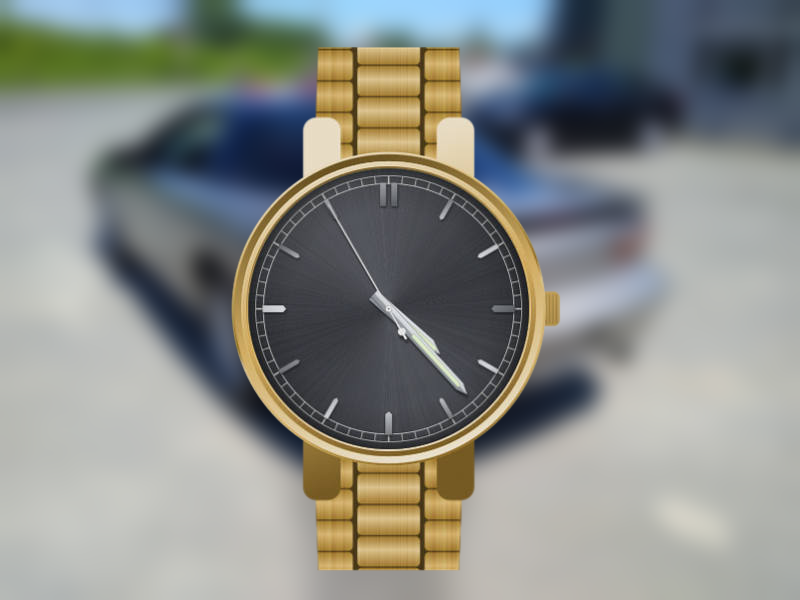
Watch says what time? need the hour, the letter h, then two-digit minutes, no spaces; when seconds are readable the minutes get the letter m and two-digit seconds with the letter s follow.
4h22m55s
